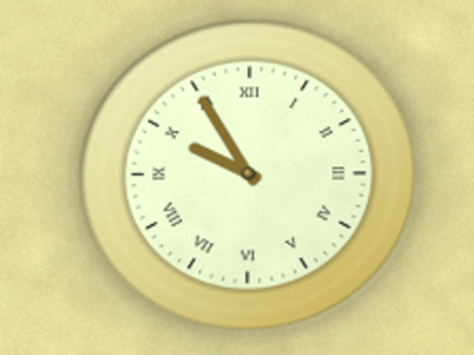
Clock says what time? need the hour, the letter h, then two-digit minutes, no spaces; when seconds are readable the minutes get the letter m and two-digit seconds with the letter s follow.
9h55
